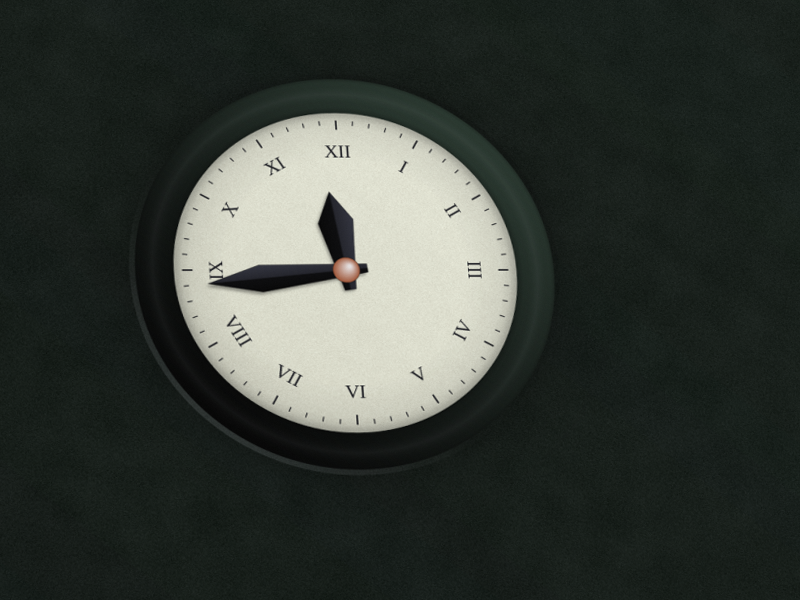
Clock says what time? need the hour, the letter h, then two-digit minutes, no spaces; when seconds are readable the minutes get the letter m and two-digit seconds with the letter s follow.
11h44
